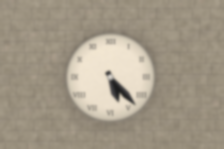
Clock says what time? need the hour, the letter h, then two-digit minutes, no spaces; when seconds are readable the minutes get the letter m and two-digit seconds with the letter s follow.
5h23
